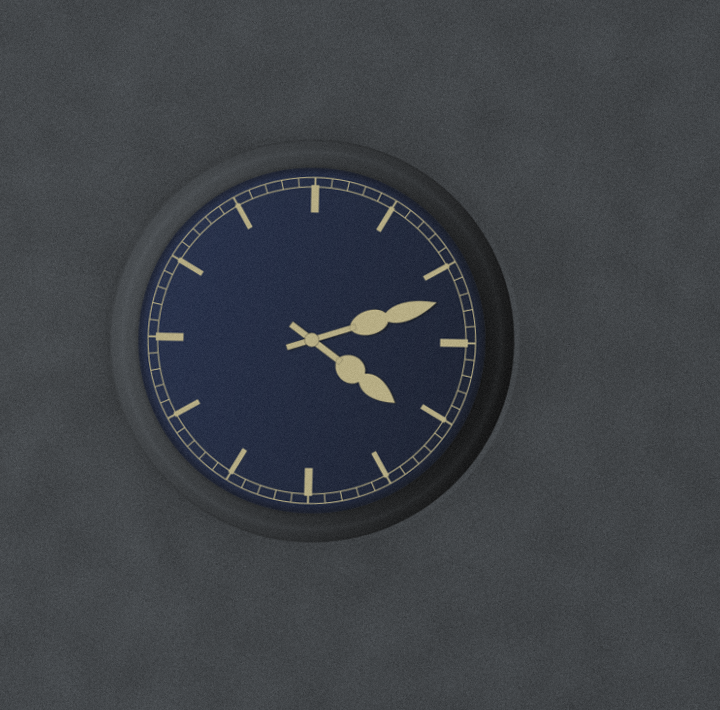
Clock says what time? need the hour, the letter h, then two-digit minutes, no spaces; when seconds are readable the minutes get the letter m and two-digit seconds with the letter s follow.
4h12
